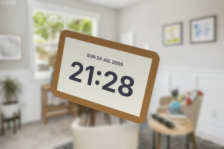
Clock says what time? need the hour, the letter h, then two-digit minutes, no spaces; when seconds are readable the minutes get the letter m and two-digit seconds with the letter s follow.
21h28
